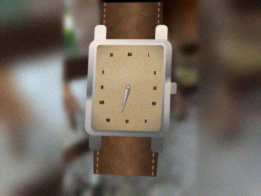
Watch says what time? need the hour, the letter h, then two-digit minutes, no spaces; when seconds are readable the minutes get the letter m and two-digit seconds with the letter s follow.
6h32
